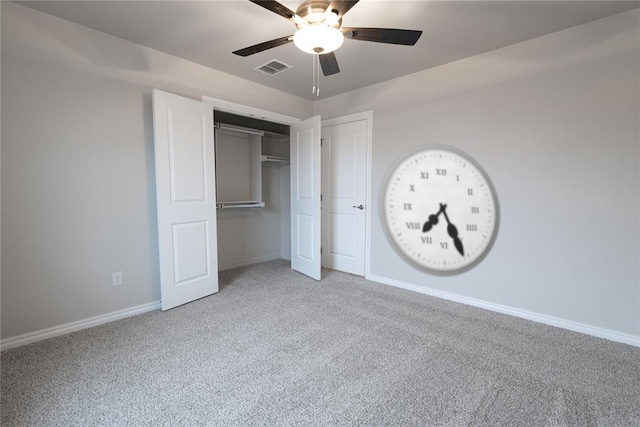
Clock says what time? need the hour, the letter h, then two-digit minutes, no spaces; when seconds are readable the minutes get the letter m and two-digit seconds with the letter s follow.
7h26
